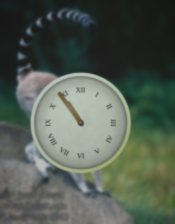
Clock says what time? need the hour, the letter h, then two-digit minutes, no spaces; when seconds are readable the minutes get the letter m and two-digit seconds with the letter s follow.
10h54
